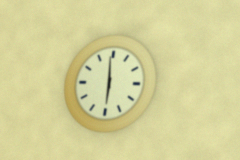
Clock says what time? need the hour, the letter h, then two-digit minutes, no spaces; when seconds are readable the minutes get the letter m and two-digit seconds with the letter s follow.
5h59
